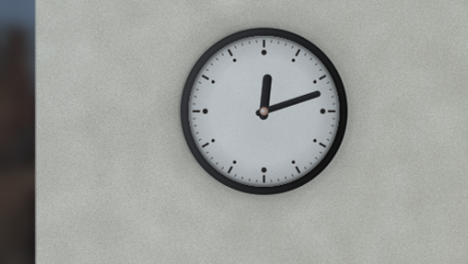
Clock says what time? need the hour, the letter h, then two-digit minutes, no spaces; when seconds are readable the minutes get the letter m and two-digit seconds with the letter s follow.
12h12
